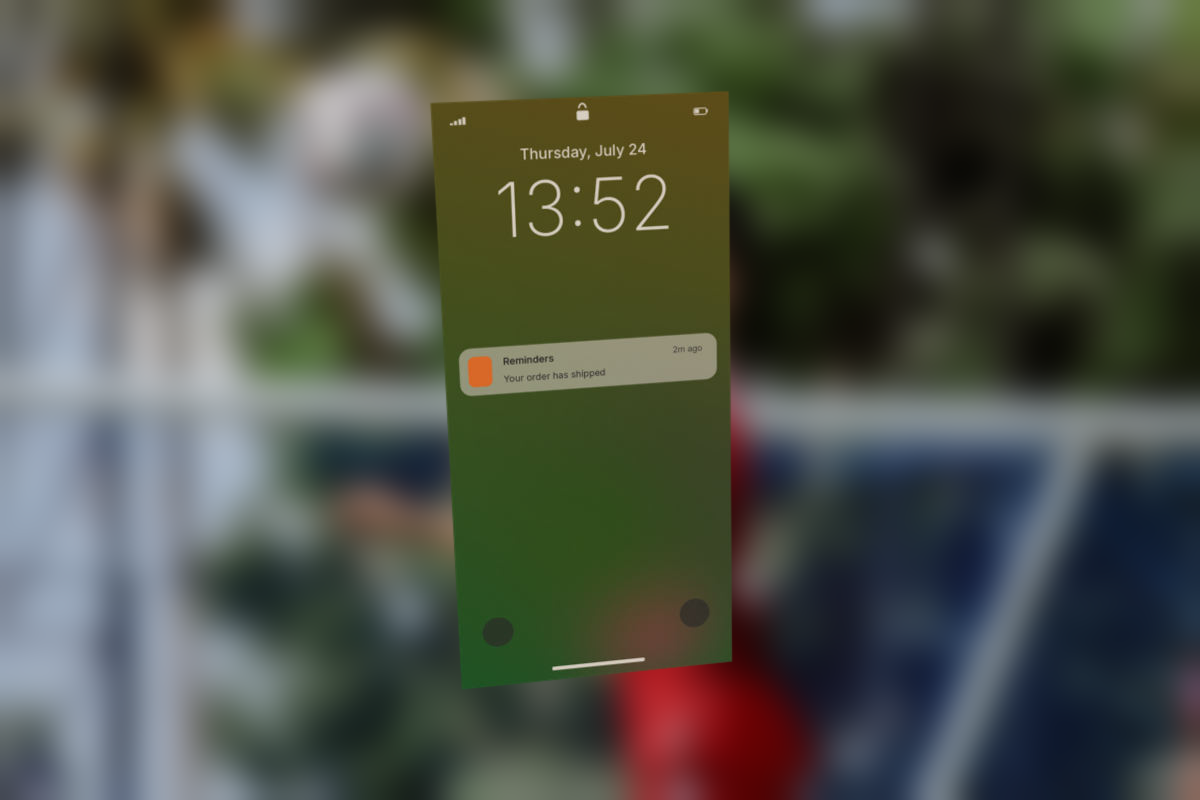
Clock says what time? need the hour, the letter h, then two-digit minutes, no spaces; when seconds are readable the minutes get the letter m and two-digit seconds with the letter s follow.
13h52
